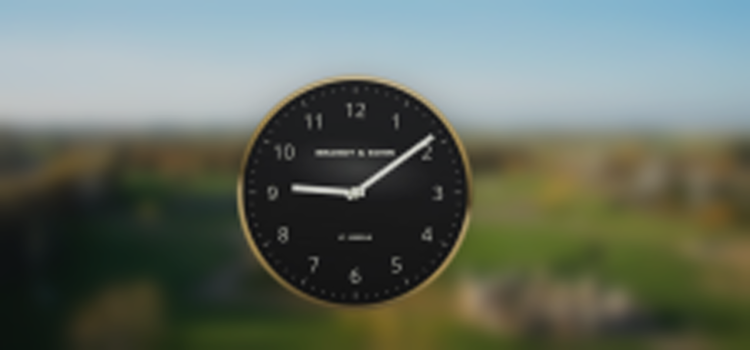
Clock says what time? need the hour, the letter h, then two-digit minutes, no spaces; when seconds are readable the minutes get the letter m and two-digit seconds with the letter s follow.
9h09
